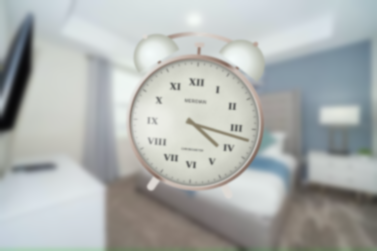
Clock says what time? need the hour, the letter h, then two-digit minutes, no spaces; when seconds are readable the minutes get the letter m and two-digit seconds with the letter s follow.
4h17
